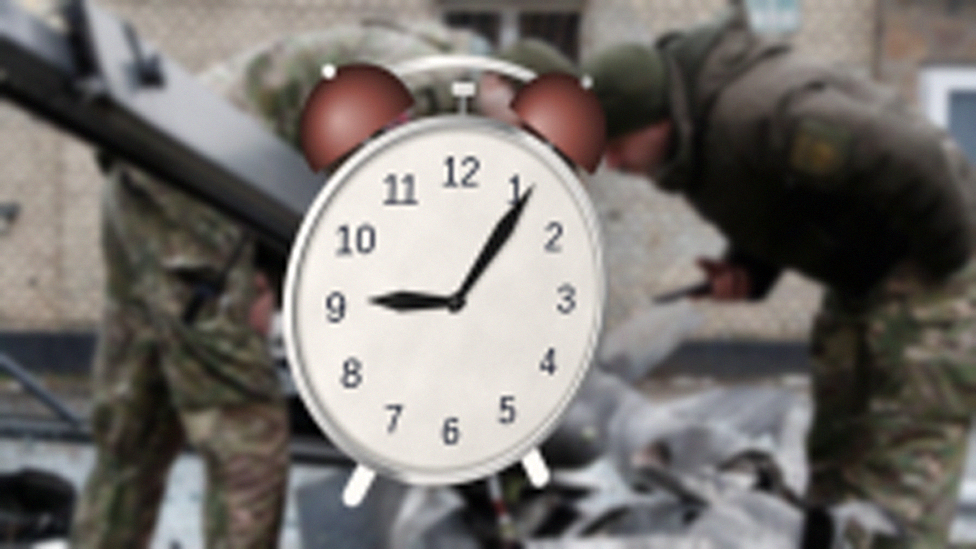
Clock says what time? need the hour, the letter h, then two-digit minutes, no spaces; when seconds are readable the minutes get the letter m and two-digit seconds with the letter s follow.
9h06
